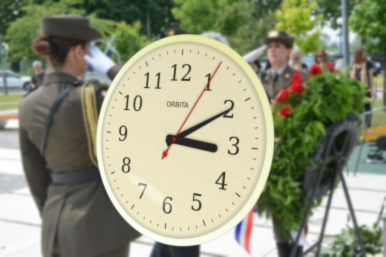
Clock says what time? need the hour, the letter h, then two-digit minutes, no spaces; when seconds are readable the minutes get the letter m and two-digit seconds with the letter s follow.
3h10m05s
